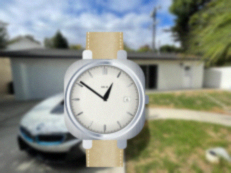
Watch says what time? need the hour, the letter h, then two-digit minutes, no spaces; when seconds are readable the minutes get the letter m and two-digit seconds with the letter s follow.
12h51
